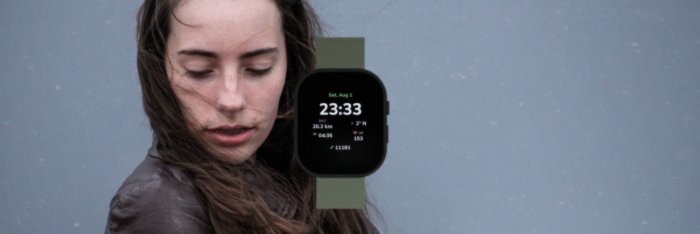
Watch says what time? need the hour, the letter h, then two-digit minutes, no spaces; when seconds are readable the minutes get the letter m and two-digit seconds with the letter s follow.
23h33
